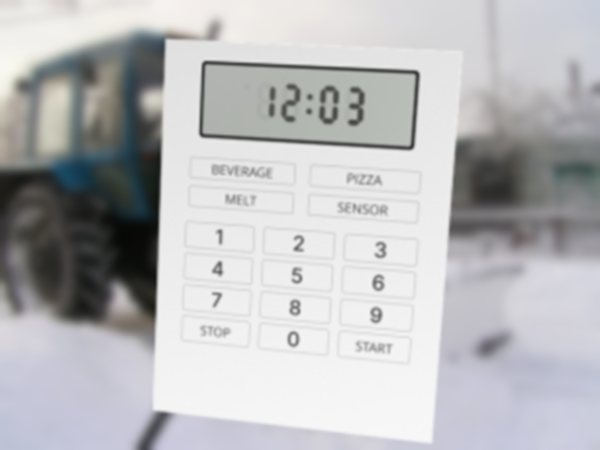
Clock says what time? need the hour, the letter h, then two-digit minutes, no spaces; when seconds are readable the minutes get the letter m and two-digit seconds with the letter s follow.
12h03
